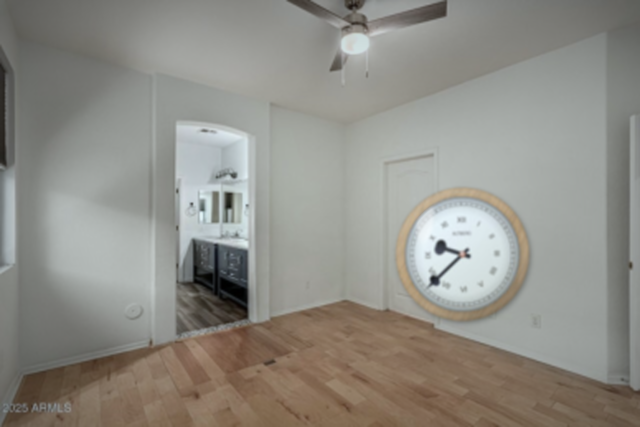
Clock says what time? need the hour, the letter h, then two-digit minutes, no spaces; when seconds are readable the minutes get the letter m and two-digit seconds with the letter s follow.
9h38
